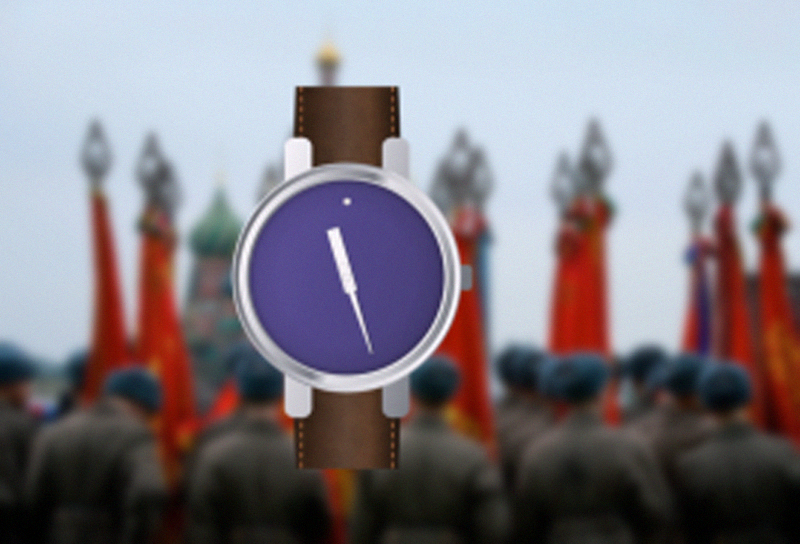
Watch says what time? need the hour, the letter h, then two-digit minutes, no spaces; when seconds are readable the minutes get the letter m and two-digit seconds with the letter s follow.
11h27
